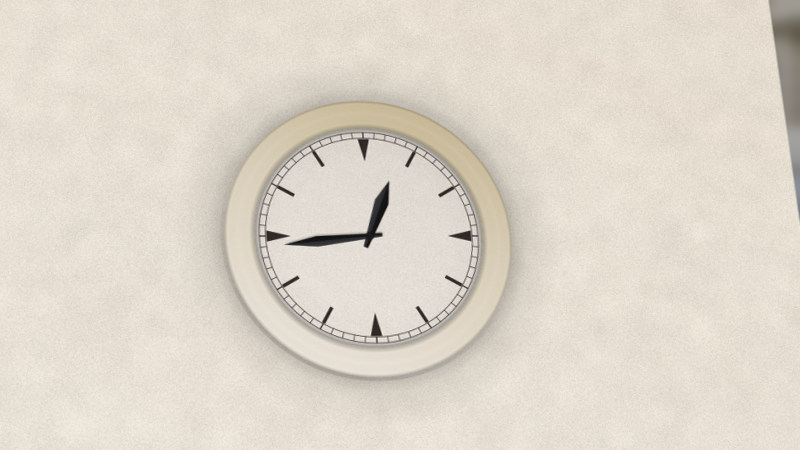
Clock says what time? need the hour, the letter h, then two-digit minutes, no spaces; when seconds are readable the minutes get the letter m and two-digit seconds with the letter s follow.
12h44
